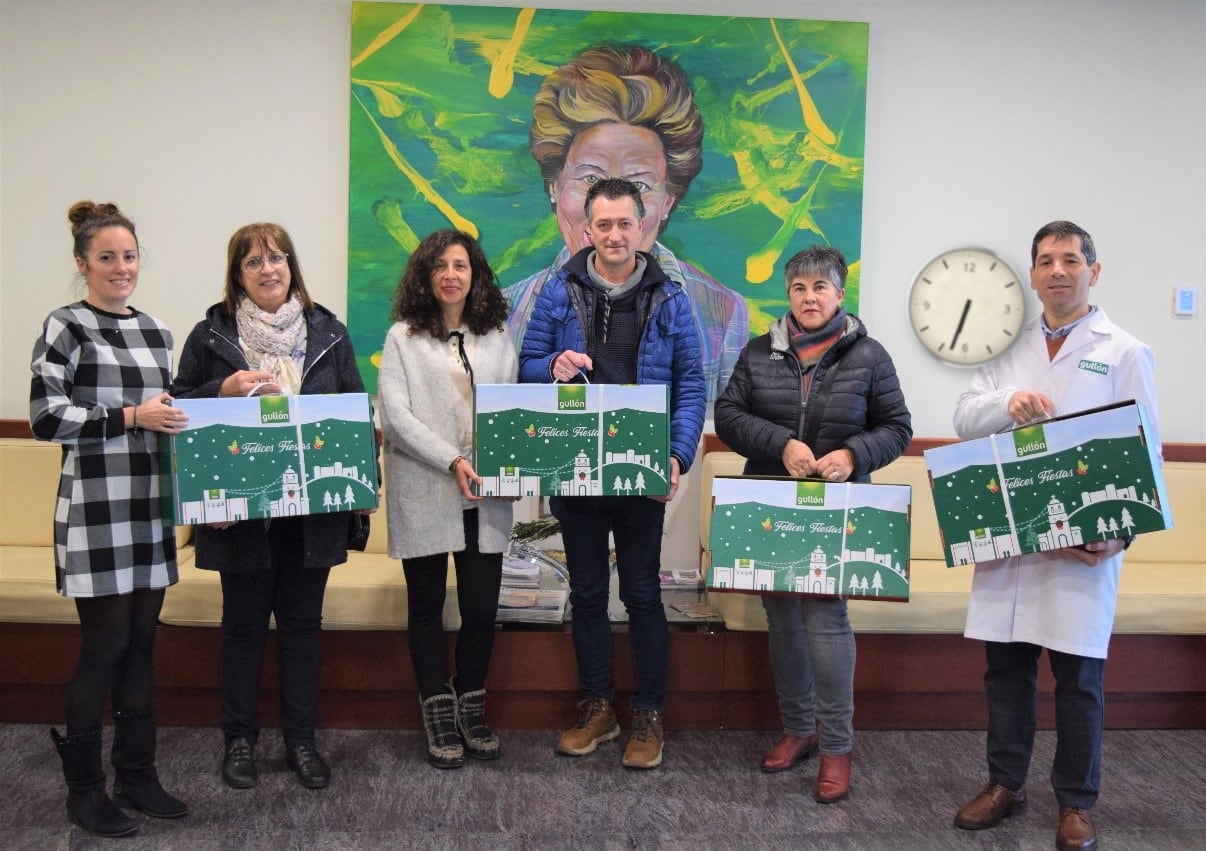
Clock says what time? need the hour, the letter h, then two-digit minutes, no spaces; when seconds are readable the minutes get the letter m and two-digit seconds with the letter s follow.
6h33
